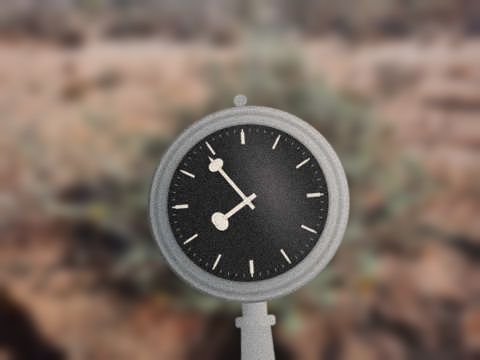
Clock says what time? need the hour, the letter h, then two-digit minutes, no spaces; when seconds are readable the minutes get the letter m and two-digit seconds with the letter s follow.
7h54
